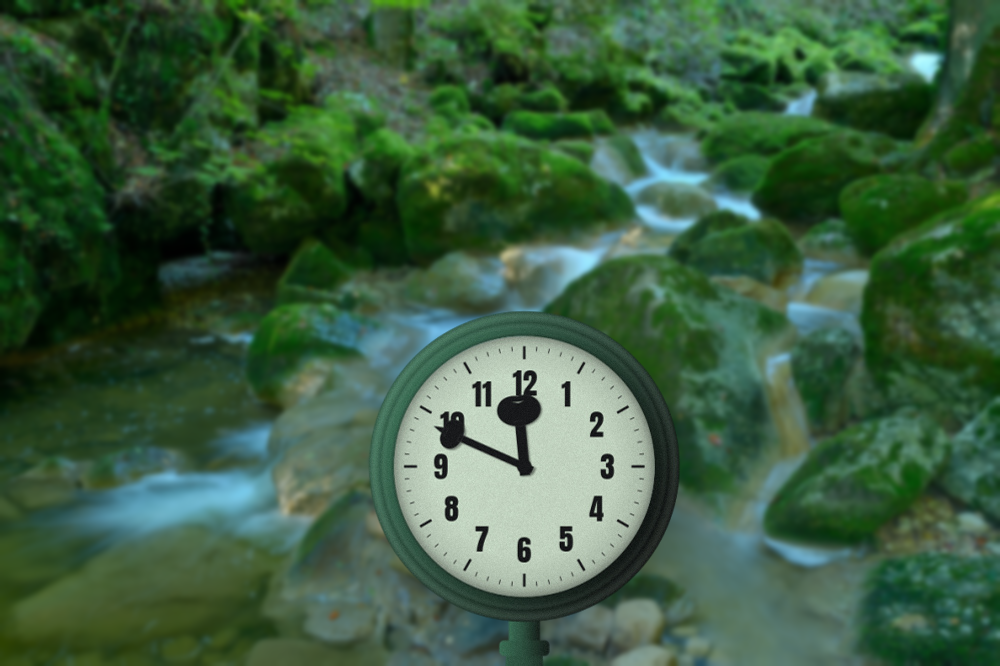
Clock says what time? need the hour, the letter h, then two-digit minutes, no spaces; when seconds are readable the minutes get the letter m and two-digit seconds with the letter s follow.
11h49
